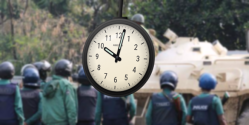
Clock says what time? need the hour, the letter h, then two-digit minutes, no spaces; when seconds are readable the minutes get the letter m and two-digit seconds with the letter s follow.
10h02
